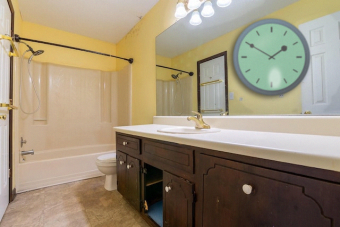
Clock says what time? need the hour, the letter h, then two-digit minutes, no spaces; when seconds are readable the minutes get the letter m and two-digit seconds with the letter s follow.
1h50
